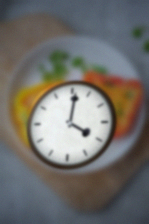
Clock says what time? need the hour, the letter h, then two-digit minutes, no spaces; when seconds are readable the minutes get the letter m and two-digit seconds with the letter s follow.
4h01
